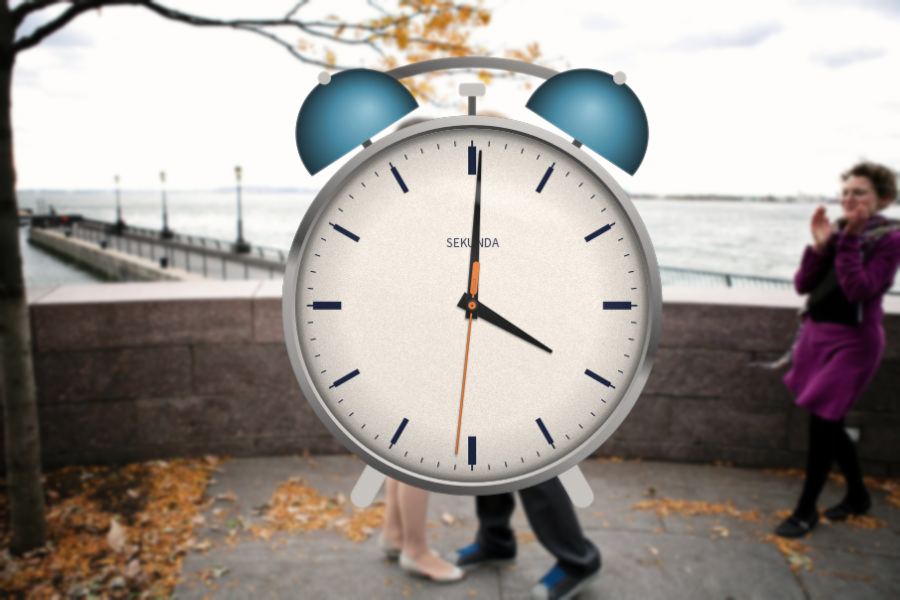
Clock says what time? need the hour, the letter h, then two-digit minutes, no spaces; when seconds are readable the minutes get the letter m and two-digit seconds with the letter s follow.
4h00m31s
